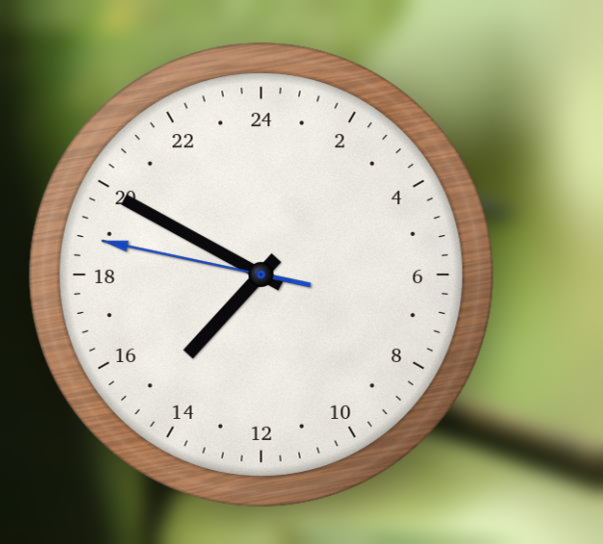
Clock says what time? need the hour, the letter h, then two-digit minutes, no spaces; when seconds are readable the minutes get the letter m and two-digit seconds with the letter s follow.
14h49m47s
